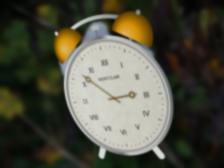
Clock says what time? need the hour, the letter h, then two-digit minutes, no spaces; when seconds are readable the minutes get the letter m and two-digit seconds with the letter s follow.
2h52
